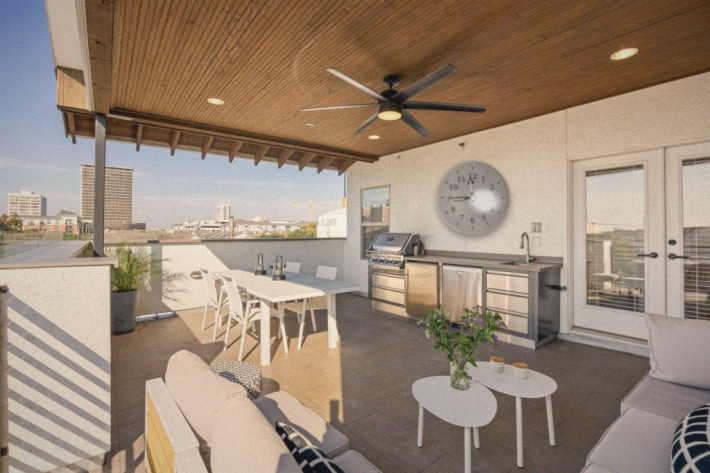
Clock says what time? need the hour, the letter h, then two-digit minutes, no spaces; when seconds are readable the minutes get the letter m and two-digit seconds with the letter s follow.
11h44
